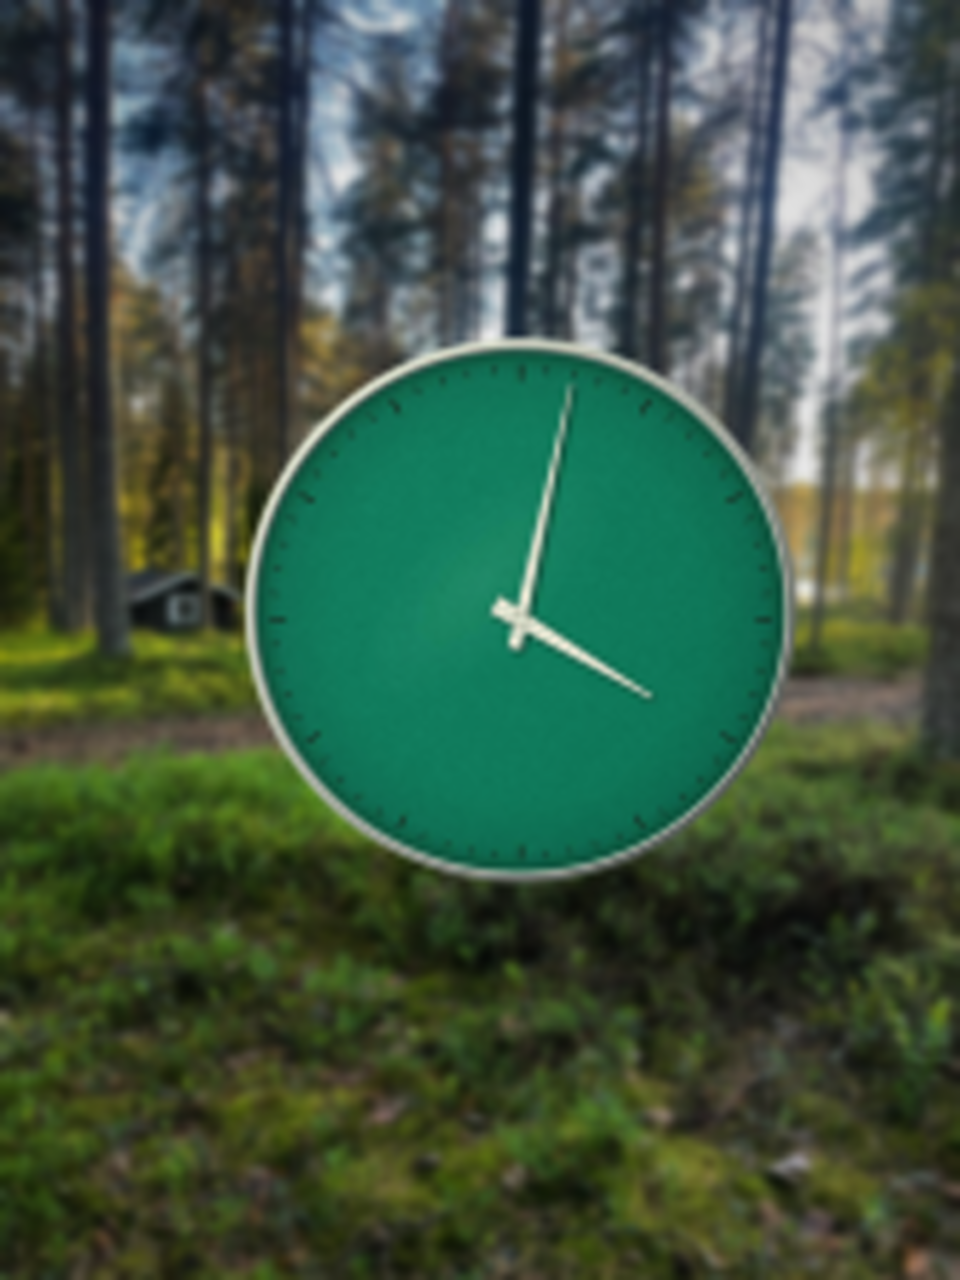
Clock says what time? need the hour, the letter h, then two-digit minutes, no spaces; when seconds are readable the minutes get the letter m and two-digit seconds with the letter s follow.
4h02
